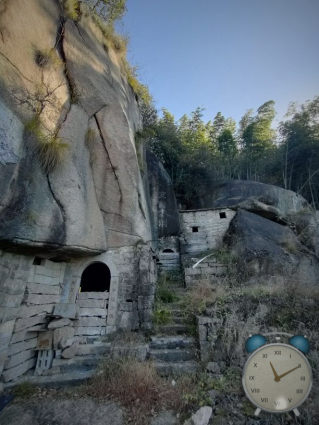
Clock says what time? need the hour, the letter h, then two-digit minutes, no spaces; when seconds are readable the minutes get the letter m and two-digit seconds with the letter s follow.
11h10
